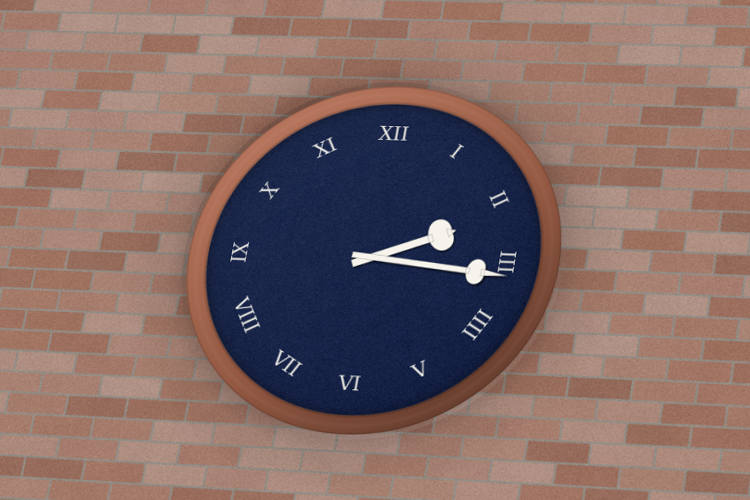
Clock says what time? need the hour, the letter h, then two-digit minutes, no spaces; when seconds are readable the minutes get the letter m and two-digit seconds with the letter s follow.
2h16
